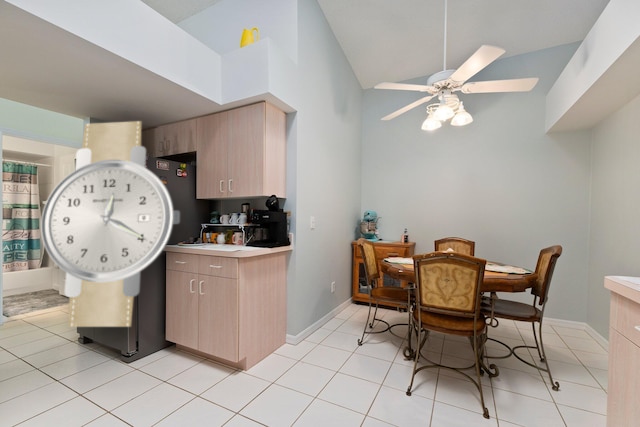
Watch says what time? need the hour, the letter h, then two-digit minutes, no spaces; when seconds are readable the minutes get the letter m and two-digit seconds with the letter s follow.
12h20
